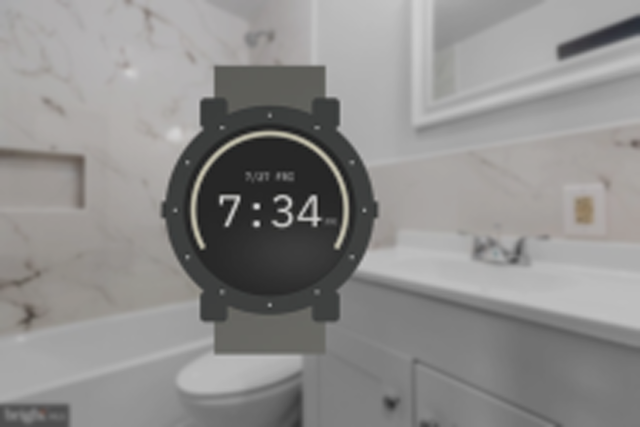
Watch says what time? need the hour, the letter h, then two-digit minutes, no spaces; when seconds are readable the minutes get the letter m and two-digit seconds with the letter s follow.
7h34
